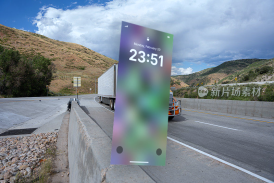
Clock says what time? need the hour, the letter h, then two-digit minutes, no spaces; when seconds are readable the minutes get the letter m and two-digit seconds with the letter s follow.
23h51
